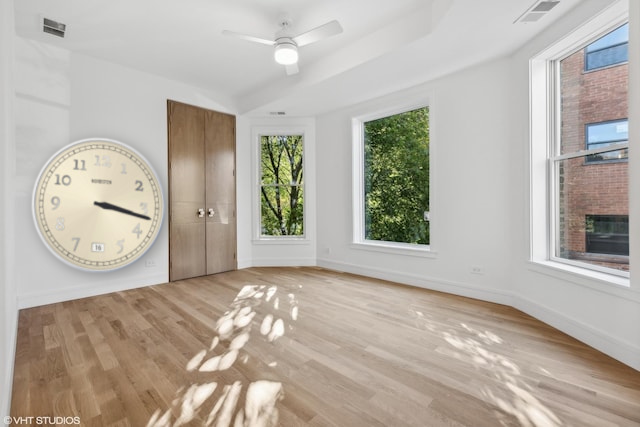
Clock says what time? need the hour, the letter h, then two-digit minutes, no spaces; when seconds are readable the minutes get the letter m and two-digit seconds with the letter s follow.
3h17
